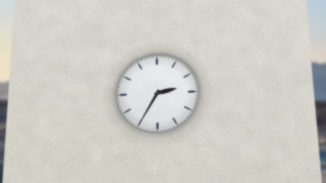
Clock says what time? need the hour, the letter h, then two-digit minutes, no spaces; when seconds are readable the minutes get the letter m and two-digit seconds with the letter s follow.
2h35
